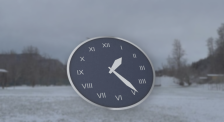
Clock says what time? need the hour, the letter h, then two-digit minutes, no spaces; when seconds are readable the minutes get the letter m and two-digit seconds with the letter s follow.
1h24
